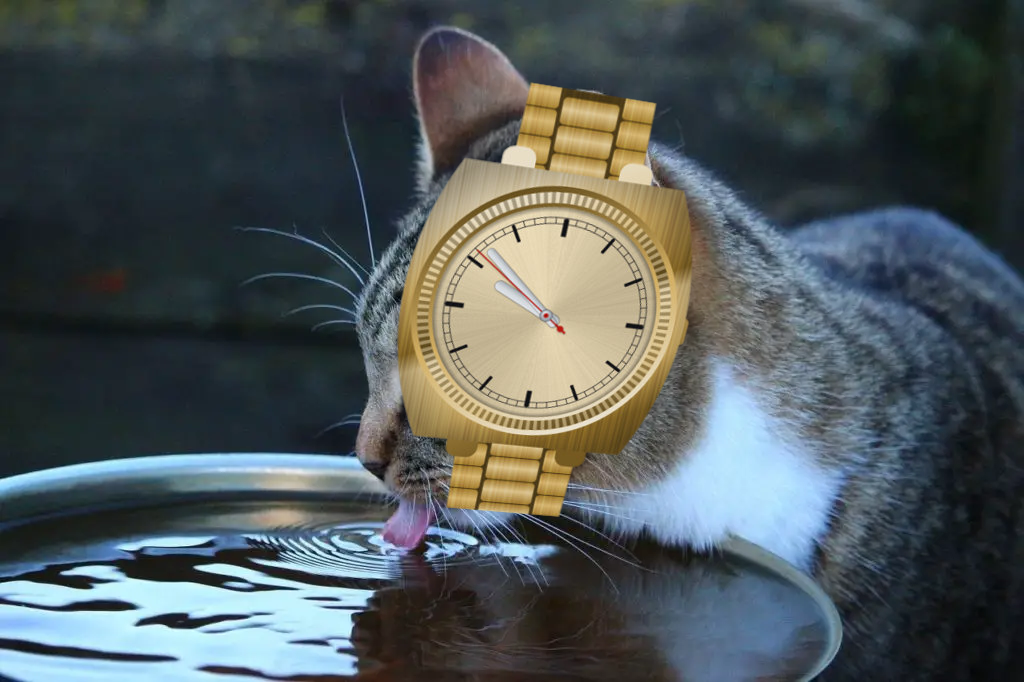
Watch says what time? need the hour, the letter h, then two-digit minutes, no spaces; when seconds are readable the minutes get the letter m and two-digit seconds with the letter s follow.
9h51m51s
